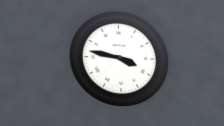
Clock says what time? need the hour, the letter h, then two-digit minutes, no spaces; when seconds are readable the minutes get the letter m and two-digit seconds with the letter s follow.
3h47
